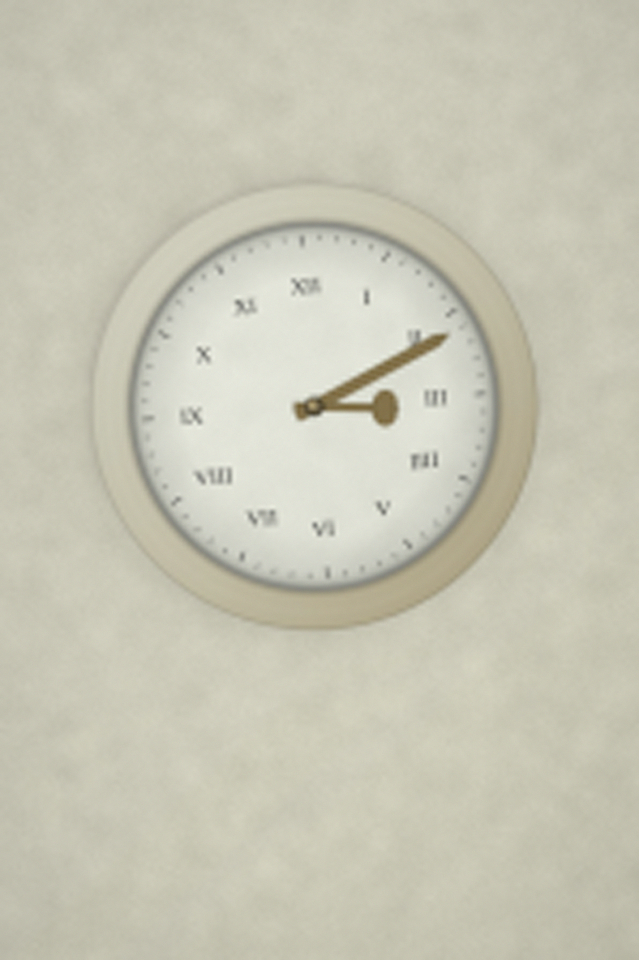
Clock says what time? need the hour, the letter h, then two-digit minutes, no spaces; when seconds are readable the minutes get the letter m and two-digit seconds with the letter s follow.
3h11
